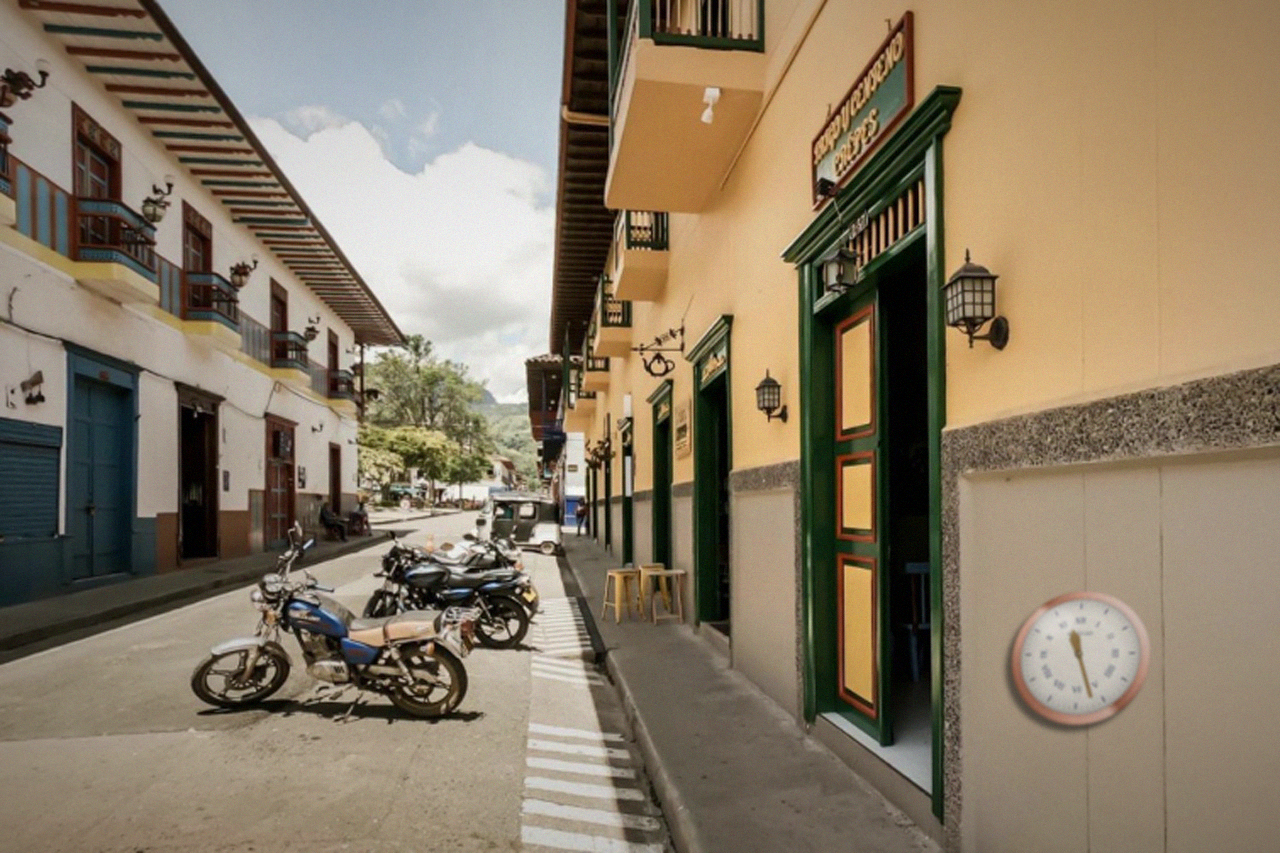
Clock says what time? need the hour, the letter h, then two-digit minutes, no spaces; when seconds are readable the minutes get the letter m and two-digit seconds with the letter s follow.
11h27
